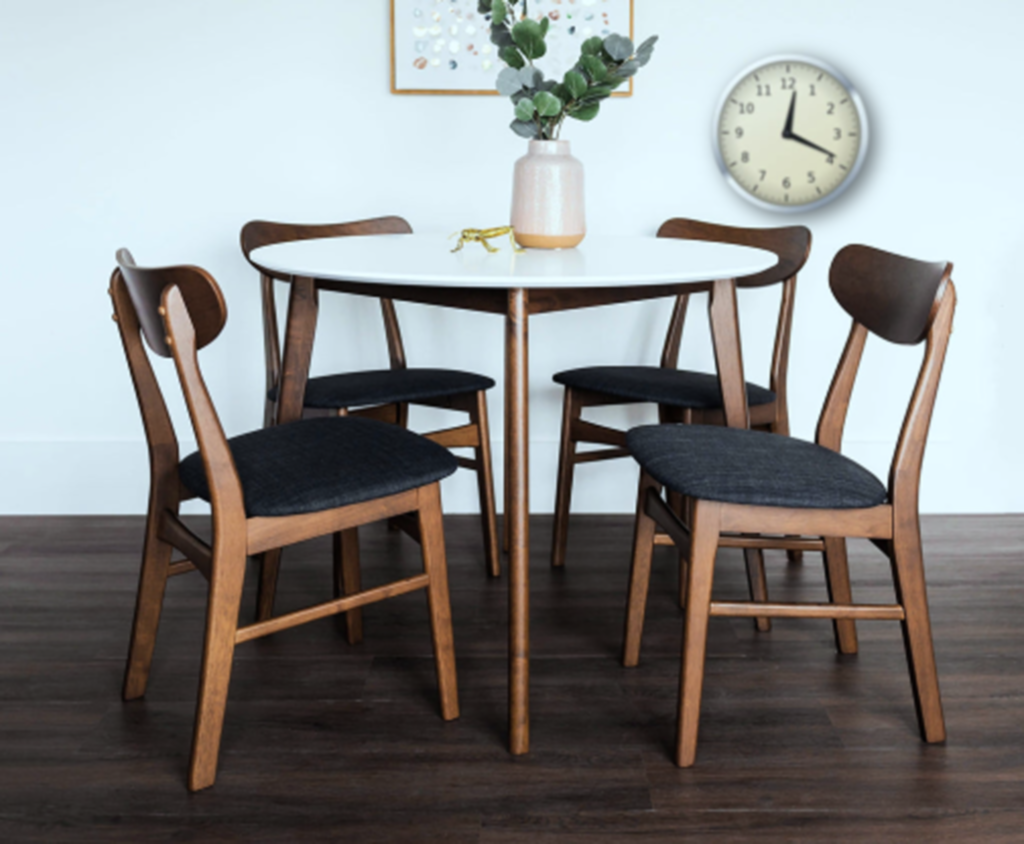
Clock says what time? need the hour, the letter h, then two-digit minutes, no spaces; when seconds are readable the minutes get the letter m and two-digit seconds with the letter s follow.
12h19
